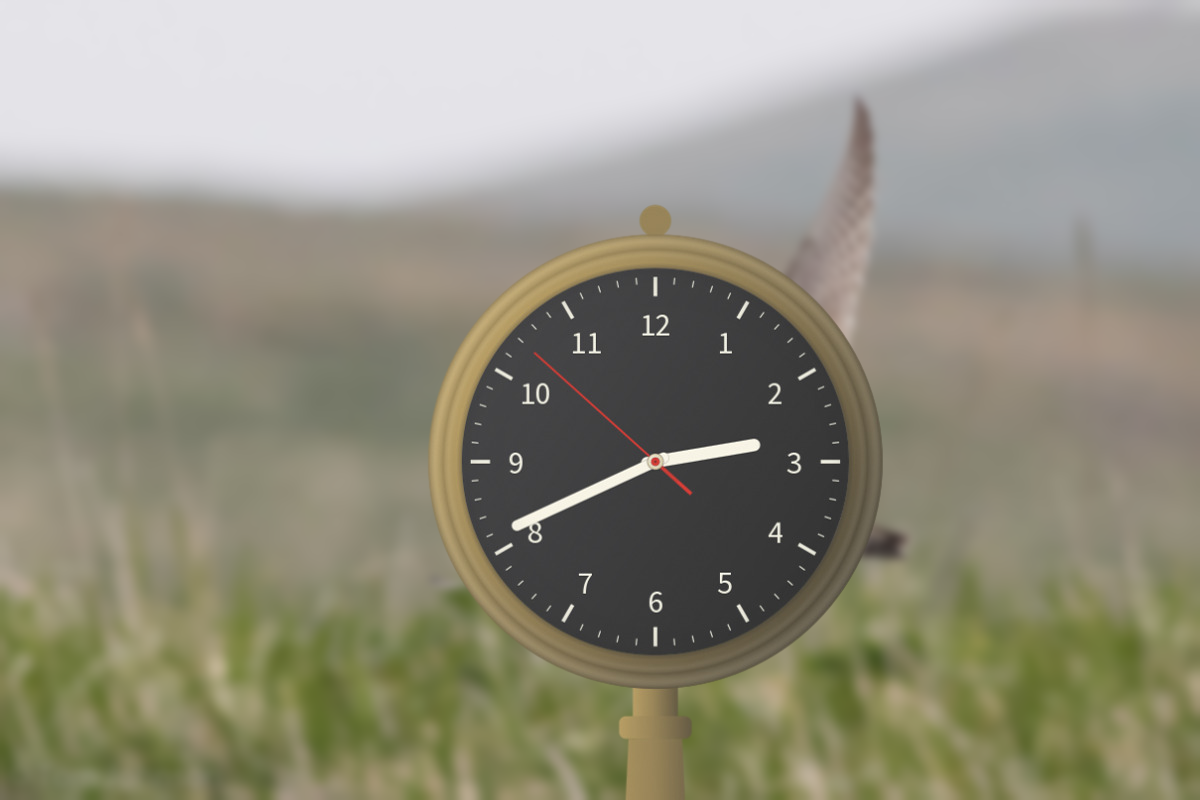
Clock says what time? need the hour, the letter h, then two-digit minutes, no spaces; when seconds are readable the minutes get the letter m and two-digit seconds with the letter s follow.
2h40m52s
